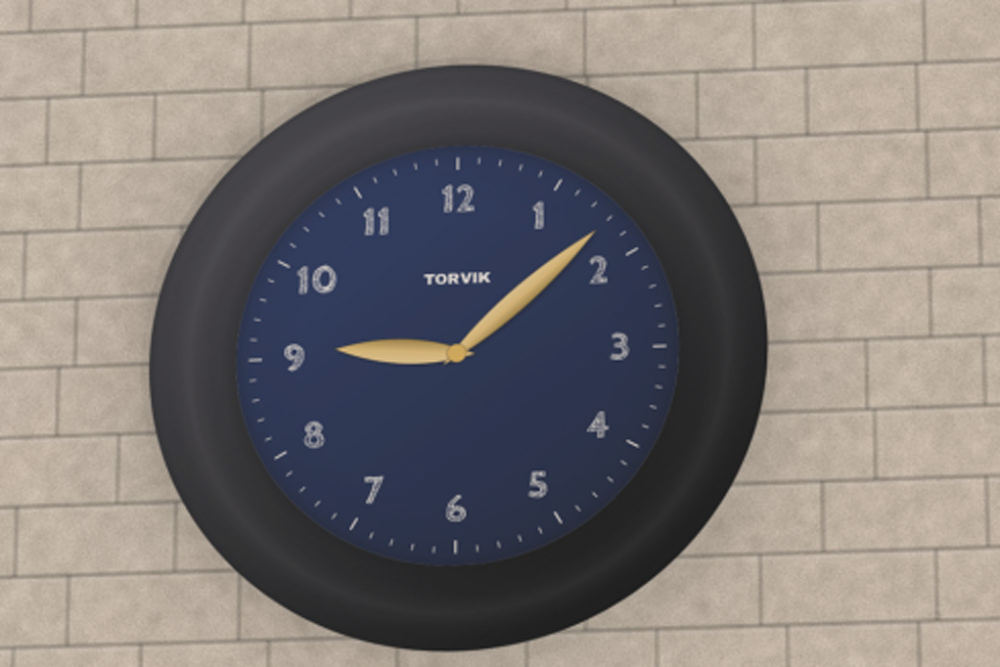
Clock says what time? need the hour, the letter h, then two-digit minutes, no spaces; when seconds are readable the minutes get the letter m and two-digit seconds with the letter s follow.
9h08
